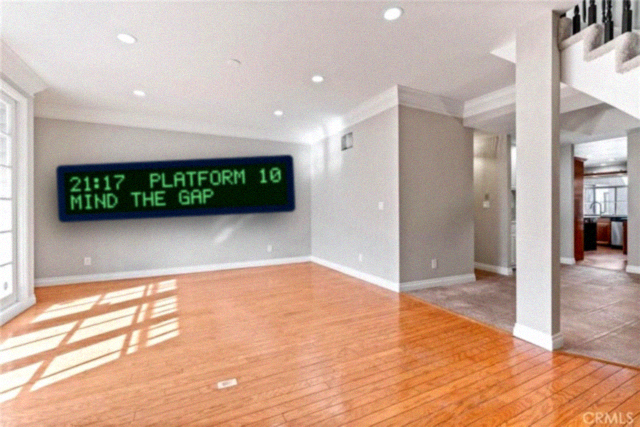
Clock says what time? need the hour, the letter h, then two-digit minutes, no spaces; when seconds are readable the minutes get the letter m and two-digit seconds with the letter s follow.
21h17
